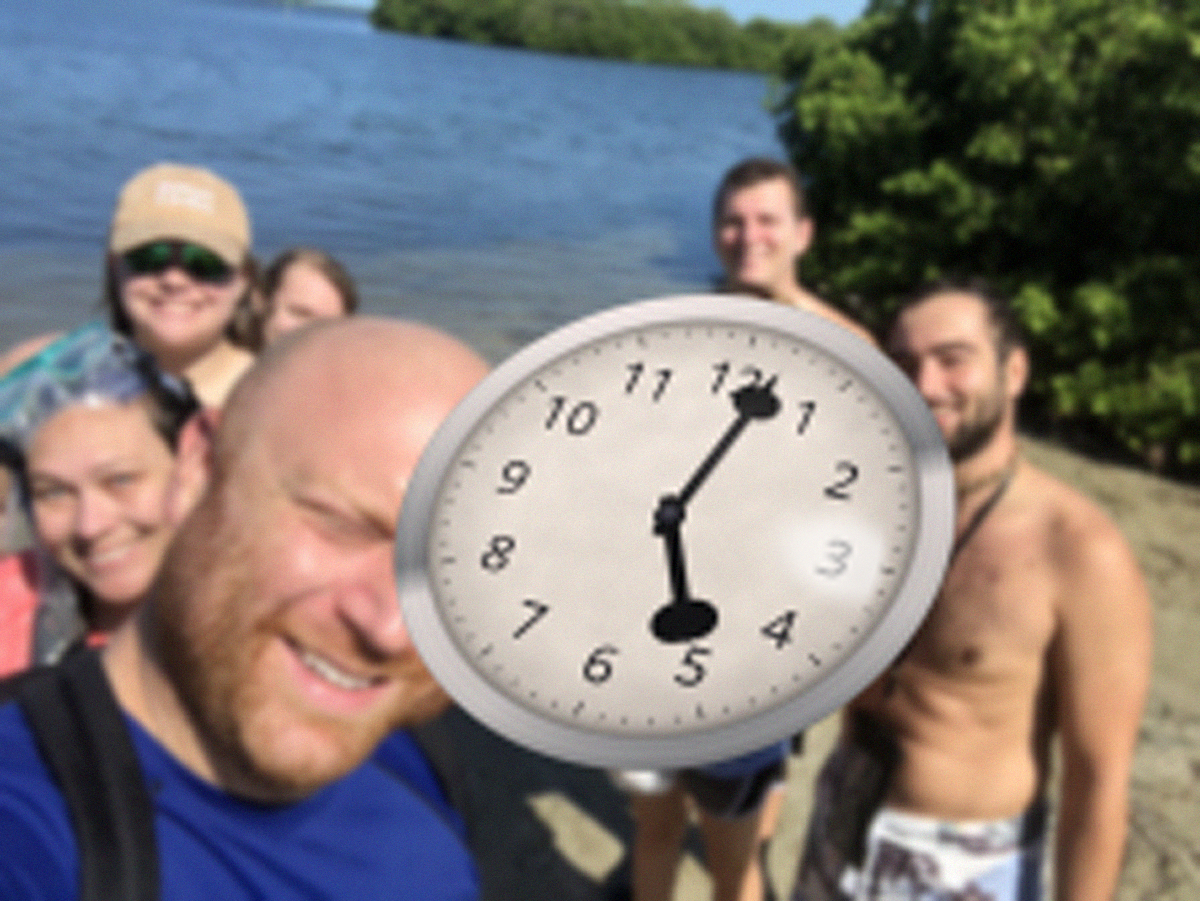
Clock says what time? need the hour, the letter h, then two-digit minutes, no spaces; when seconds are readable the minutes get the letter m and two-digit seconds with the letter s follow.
5h02
